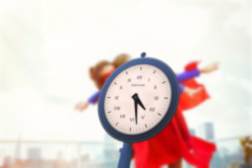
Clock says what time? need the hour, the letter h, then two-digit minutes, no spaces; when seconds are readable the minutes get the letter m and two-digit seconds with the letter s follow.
4h28
